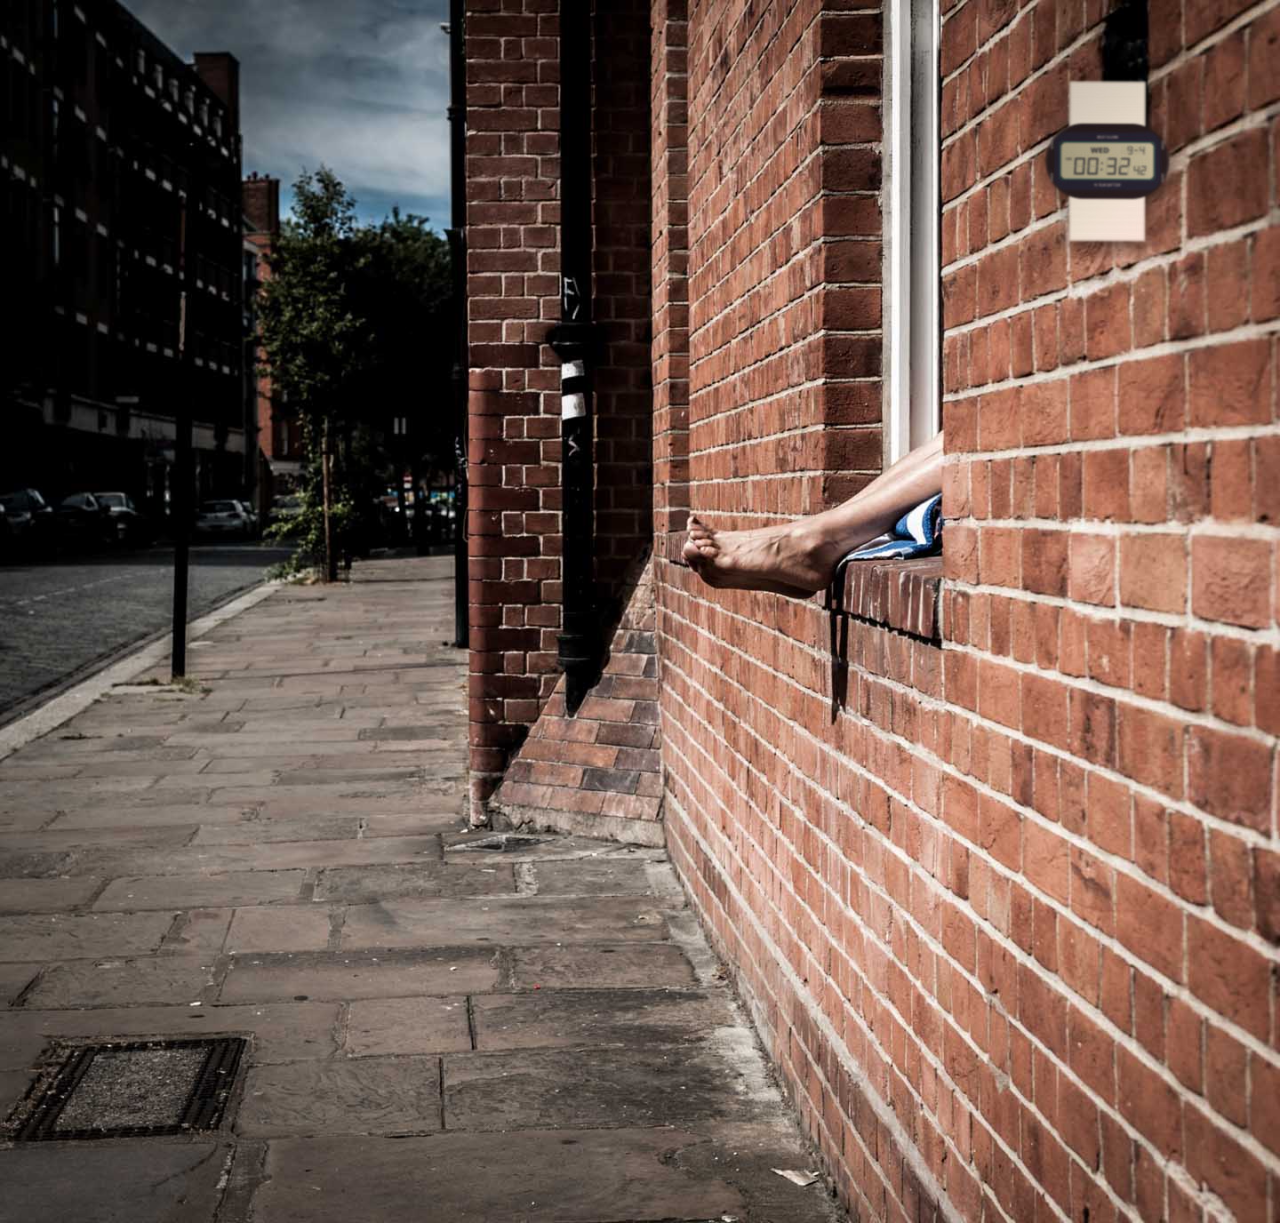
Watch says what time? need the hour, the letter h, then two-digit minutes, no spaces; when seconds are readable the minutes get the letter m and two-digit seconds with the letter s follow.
0h32
